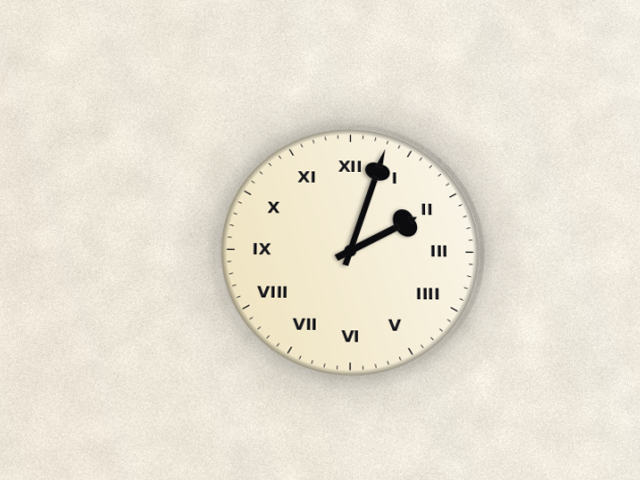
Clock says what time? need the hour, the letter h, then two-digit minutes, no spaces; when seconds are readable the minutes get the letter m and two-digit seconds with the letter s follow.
2h03
